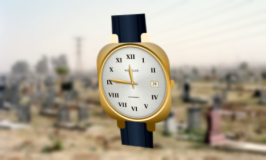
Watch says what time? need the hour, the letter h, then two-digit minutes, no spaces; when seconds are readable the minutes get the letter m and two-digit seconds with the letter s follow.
11h46
